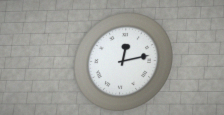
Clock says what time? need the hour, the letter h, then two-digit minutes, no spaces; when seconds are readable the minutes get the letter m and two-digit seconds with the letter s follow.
12h13
